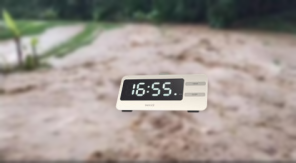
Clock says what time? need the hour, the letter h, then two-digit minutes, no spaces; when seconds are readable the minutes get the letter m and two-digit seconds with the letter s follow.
16h55
